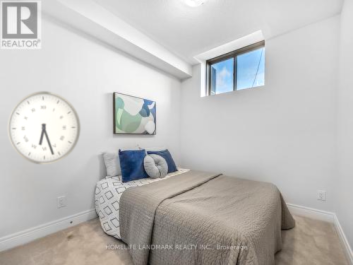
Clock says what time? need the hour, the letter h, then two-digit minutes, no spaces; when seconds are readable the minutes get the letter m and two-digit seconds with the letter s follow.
6h27
